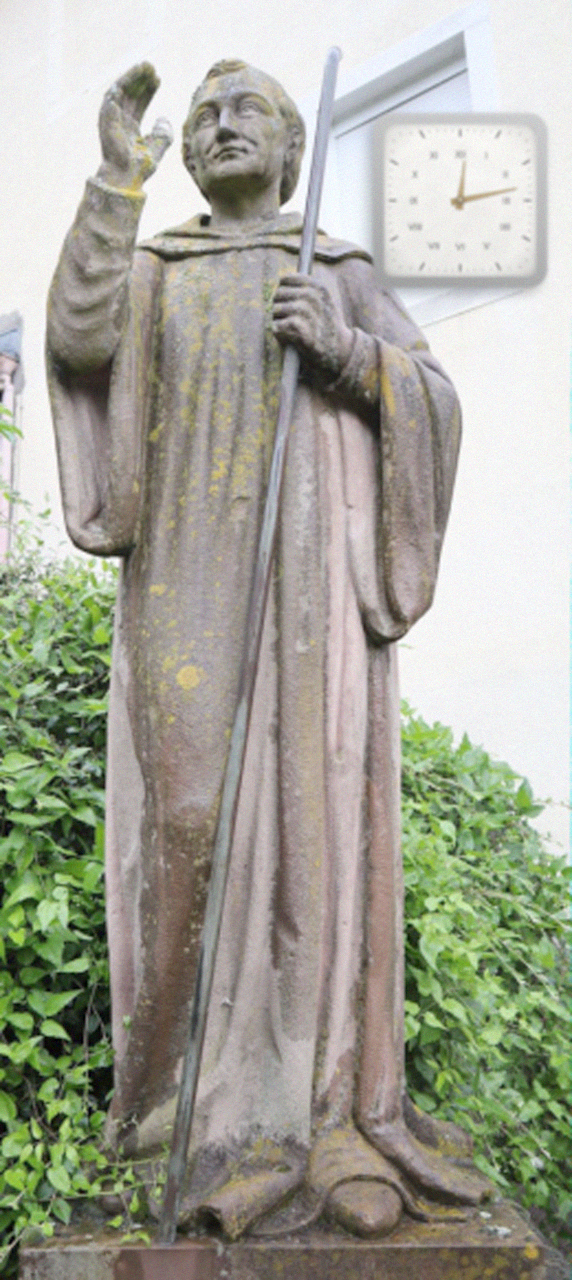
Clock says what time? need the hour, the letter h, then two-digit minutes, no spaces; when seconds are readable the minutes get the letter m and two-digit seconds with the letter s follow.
12h13
